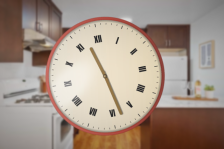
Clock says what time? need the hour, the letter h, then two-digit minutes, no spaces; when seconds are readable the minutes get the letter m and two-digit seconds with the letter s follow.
11h28
